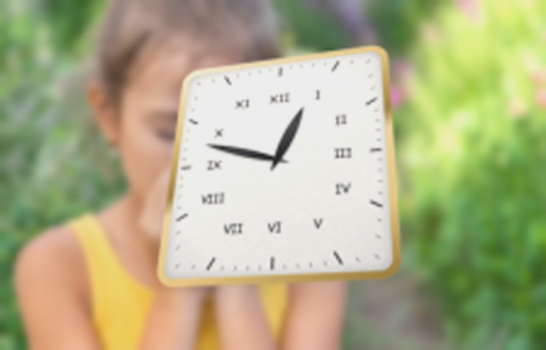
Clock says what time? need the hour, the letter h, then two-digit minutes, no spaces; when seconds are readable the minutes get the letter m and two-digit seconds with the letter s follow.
12h48
